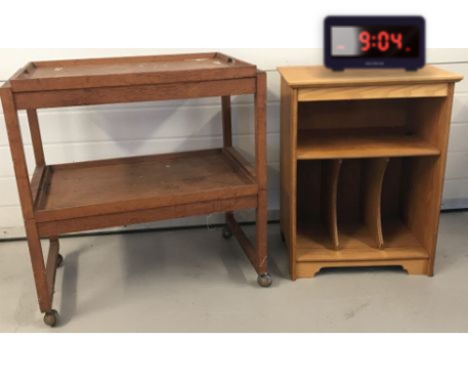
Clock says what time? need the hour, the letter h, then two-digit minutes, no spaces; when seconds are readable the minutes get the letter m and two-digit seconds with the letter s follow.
9h04
